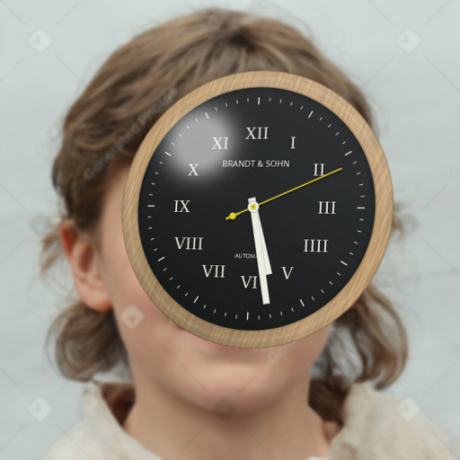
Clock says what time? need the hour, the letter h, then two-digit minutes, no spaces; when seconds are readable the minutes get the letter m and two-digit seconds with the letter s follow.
5h28m11s
